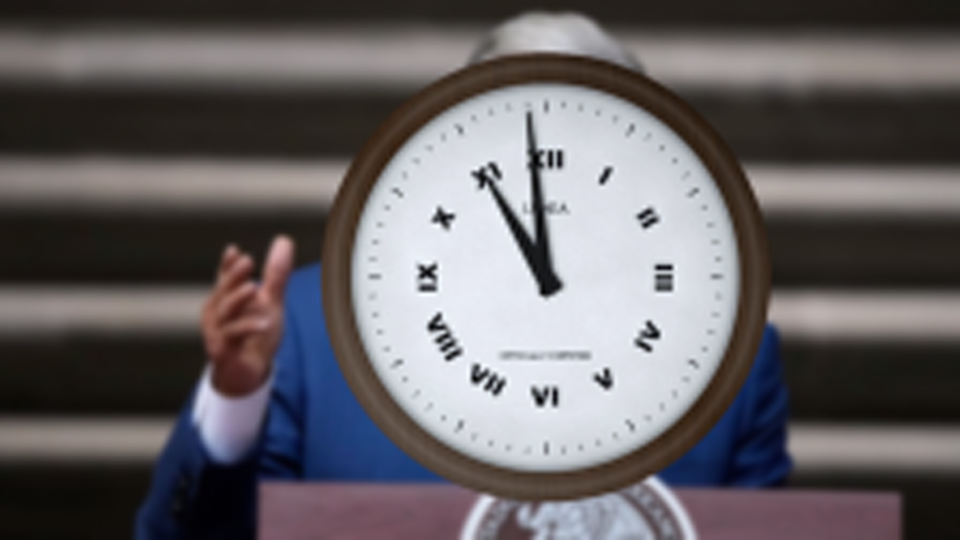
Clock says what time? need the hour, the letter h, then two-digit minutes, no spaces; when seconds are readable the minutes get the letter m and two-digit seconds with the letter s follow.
10h59
